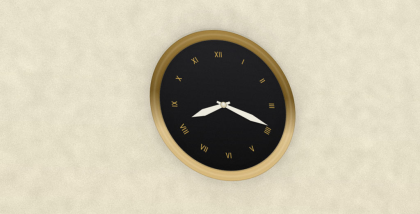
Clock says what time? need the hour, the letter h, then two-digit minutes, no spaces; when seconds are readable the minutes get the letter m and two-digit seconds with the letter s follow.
8h19
